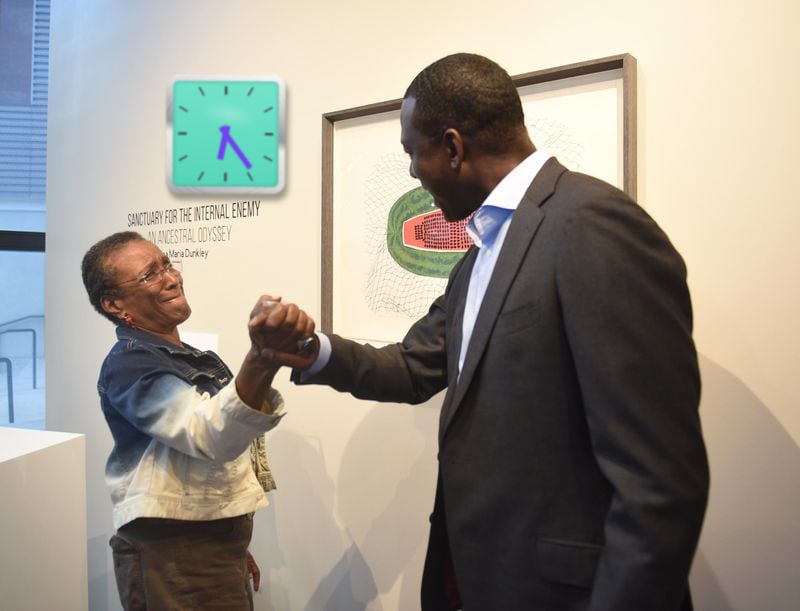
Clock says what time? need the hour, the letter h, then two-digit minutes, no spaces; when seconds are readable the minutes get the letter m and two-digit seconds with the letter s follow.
6h24
